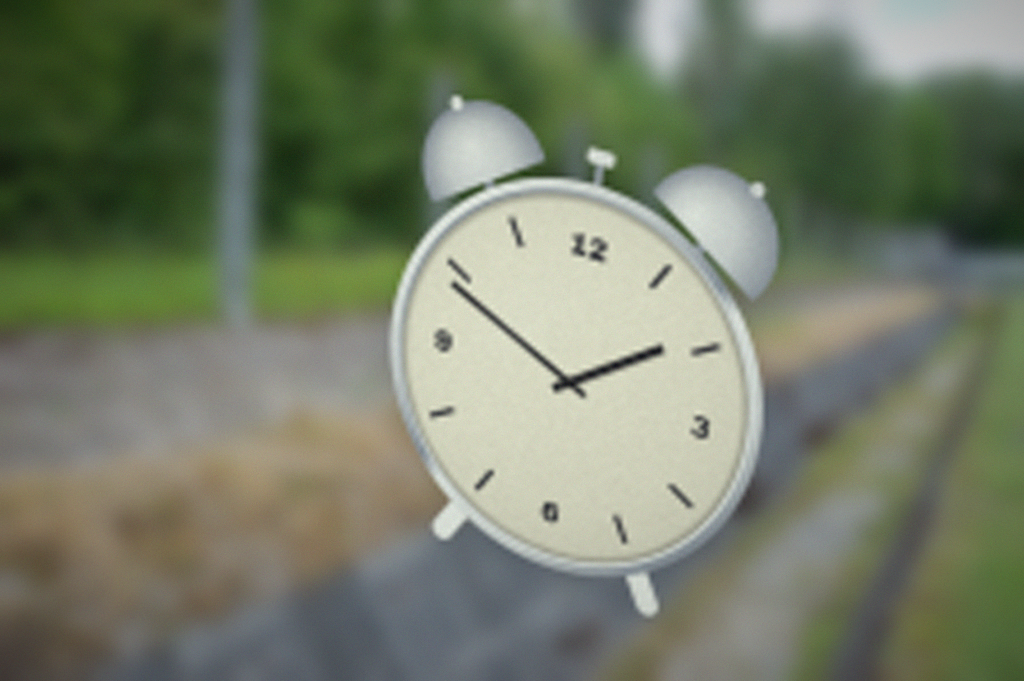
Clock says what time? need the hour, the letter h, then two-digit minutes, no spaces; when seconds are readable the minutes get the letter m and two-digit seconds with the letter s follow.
1h49
